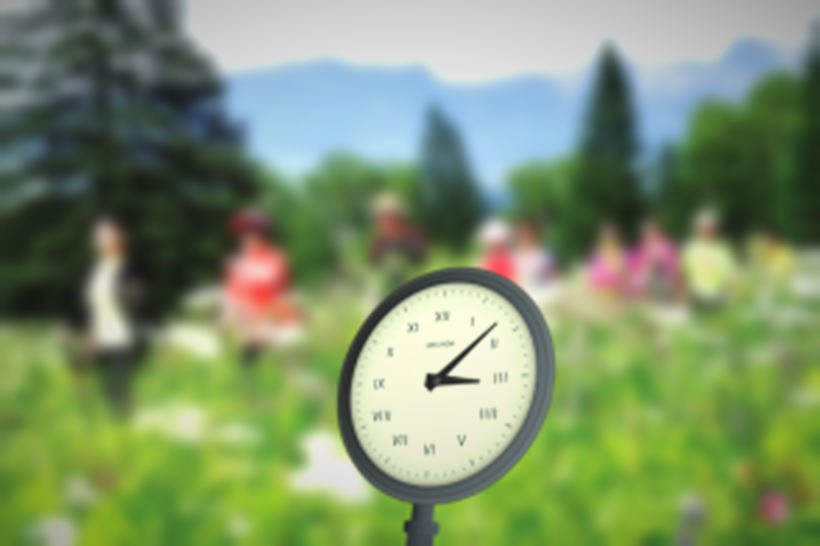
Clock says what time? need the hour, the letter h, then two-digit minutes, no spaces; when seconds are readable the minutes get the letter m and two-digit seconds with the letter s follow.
3h08
